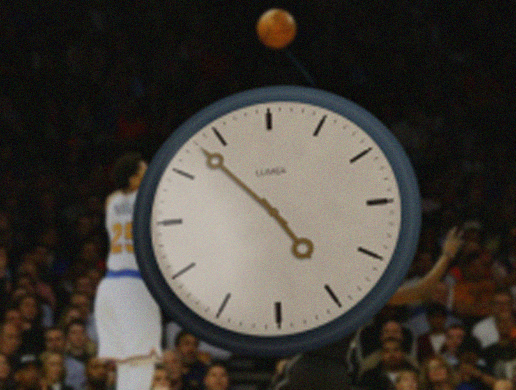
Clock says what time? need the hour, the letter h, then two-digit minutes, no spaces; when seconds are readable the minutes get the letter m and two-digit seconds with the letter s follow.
4h53
